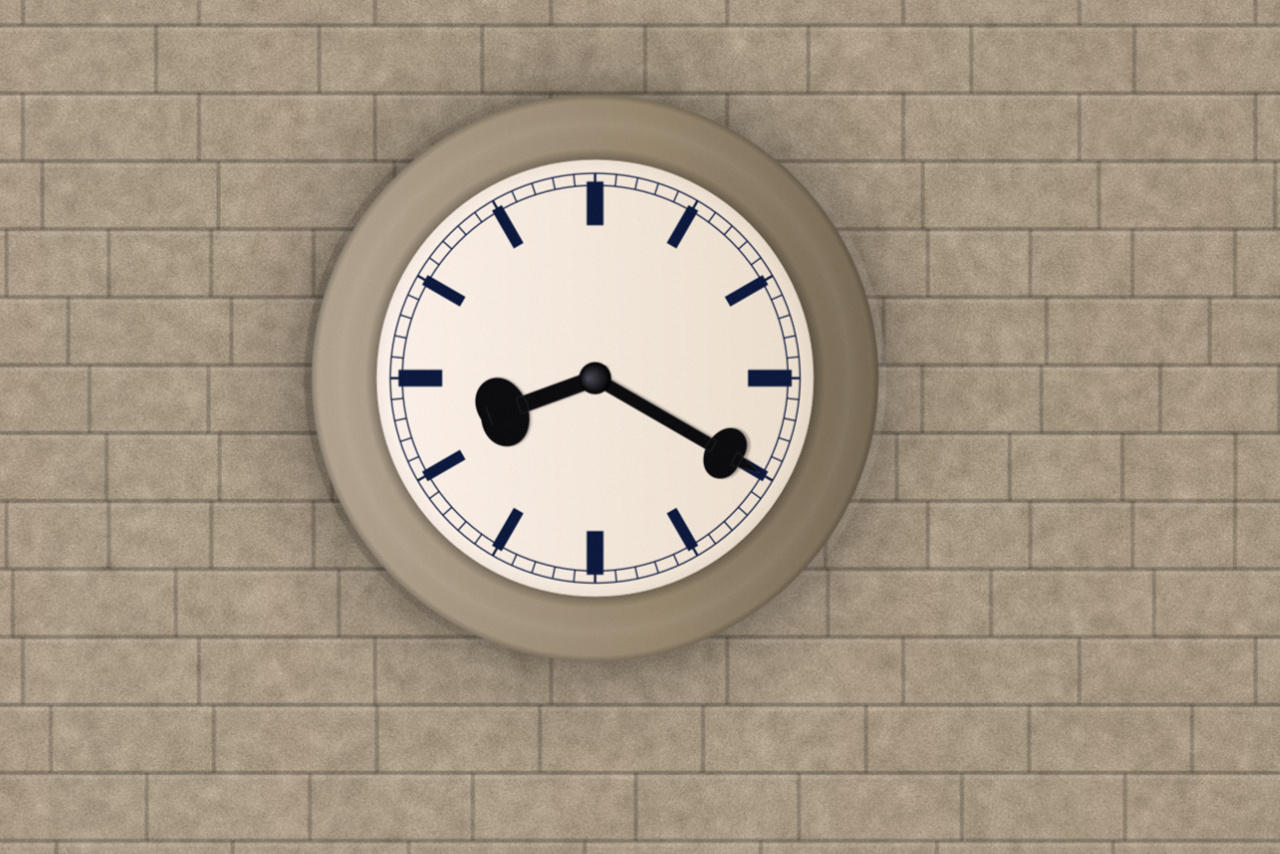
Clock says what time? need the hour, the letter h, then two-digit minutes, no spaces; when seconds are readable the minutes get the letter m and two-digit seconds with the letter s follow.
8h20
